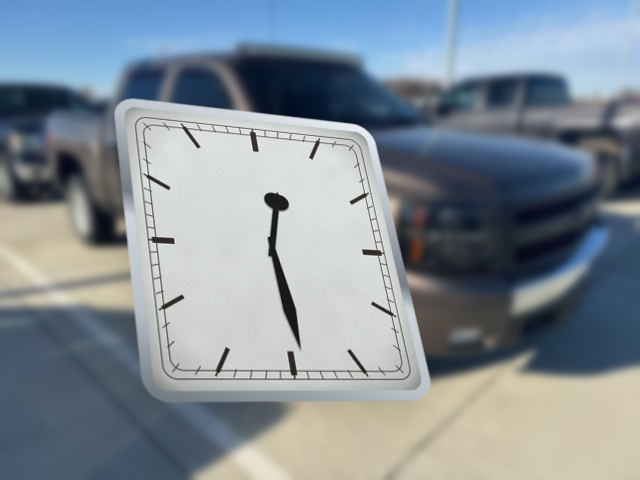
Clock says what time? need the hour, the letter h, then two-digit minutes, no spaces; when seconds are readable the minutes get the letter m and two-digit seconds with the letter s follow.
12h29
